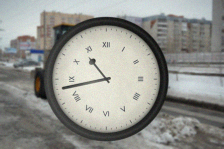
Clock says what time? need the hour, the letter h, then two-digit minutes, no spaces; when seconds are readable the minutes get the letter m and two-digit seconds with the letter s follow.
10h43
